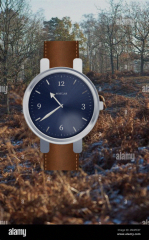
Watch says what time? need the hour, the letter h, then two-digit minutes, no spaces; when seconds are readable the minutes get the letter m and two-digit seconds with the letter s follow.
10h39
